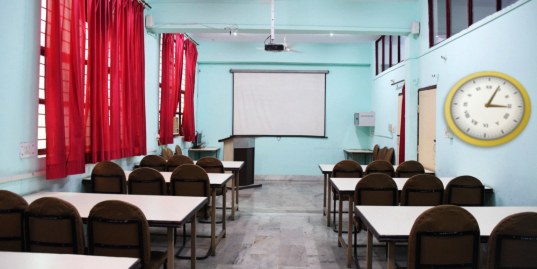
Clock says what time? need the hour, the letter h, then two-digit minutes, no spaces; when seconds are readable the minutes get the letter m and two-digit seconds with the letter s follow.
3h04
